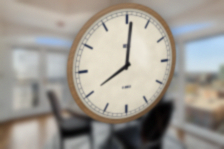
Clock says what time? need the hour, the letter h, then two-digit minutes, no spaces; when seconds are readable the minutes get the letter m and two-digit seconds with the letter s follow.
8h01
